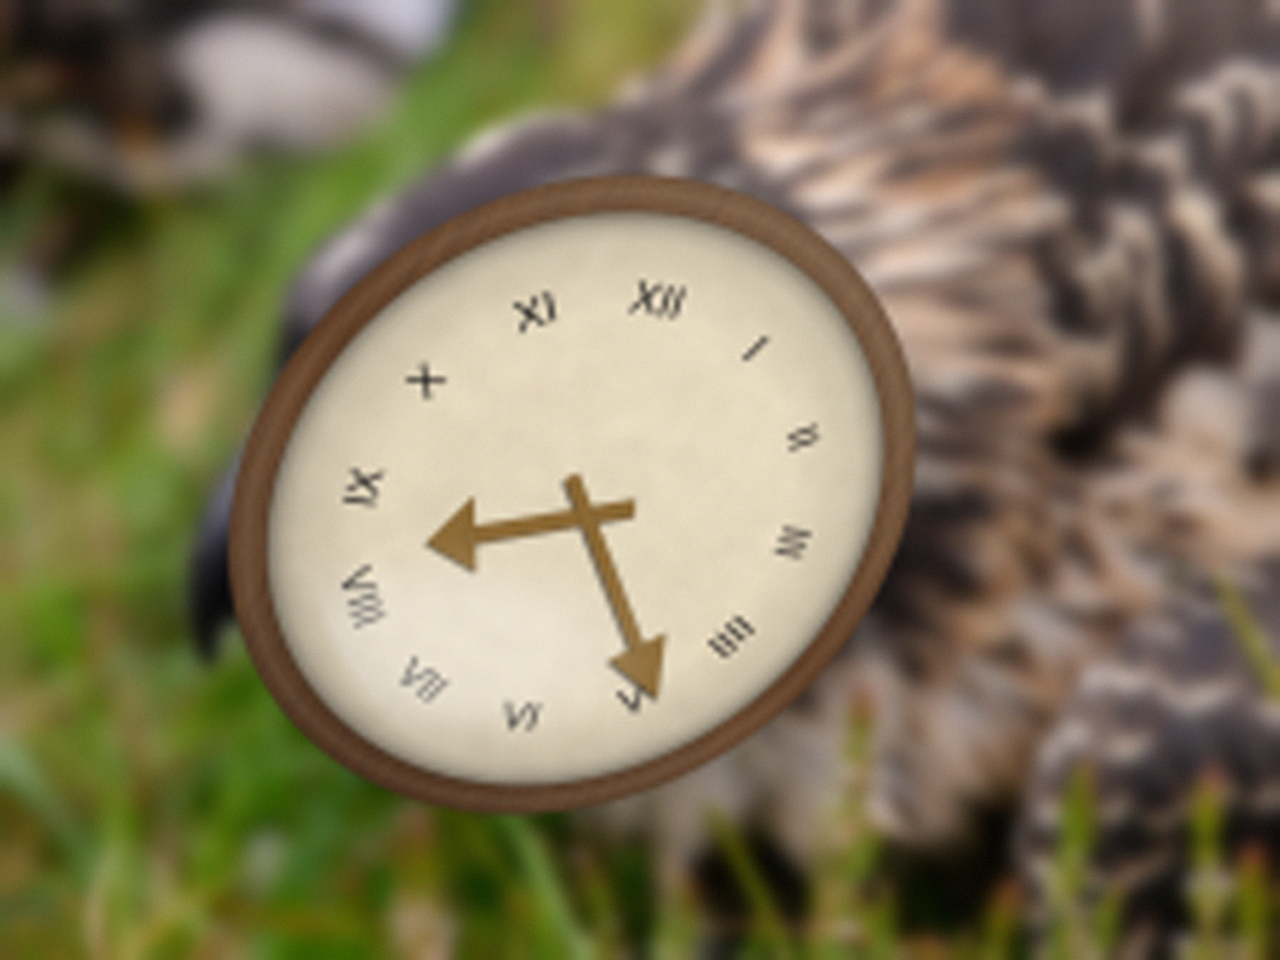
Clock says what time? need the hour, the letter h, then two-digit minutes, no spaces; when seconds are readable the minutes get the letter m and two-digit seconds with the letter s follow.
8h24
